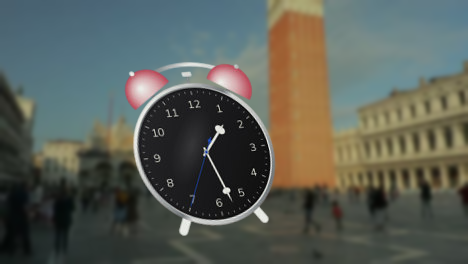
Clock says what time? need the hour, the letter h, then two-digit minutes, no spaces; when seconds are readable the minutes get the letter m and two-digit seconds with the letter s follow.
1h27m35s
